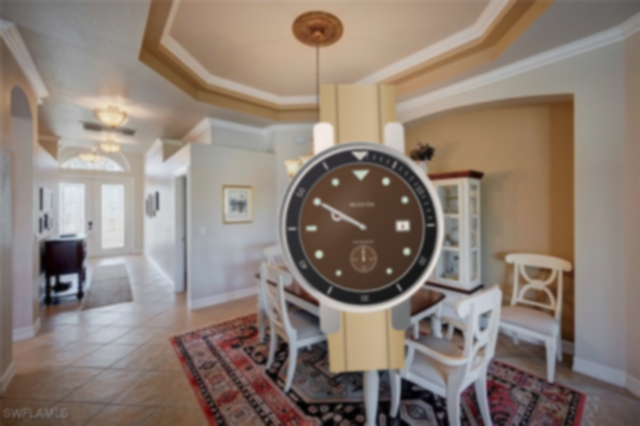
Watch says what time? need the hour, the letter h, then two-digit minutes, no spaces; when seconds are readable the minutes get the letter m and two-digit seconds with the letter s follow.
9h50
